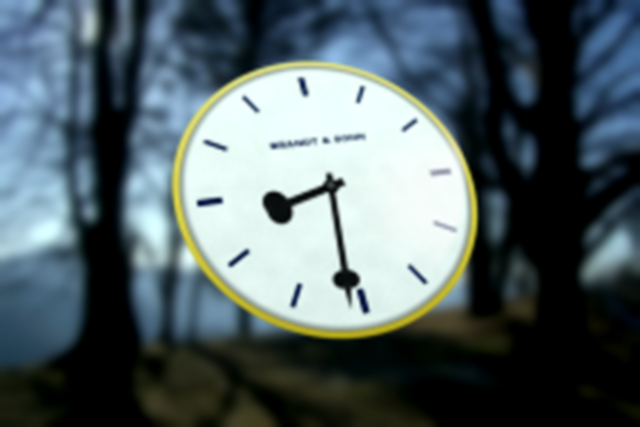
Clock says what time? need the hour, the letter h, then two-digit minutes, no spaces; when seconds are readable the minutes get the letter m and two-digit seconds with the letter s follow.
8h31
